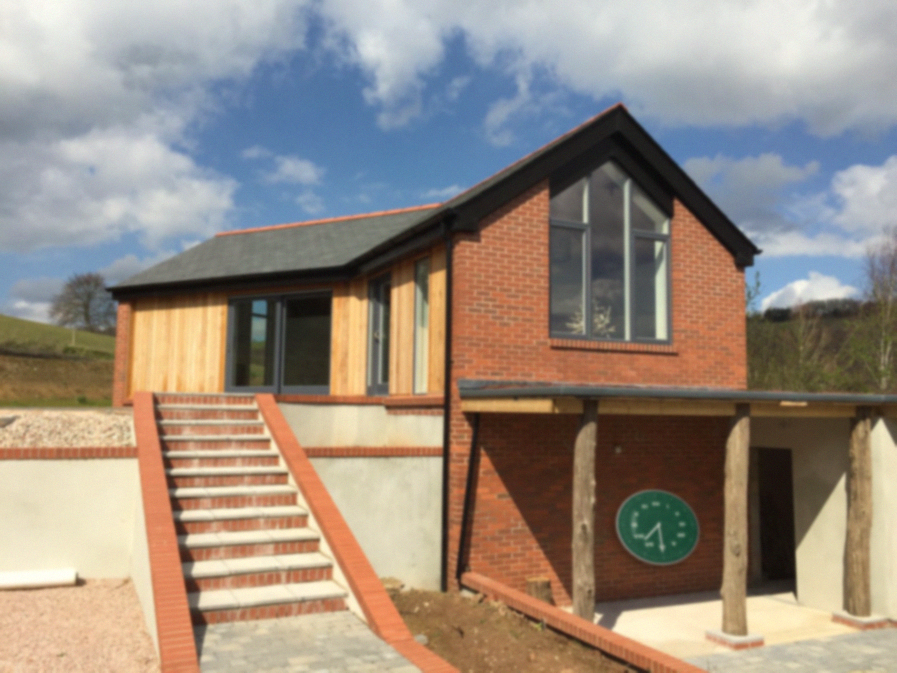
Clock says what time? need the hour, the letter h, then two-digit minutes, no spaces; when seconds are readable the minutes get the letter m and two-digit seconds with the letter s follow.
7h30
